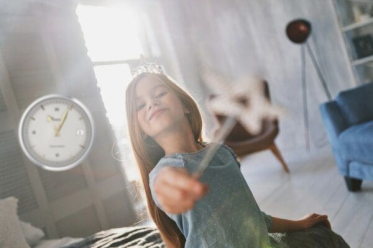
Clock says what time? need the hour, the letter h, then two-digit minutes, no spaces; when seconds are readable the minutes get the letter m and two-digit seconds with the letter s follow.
11h04
